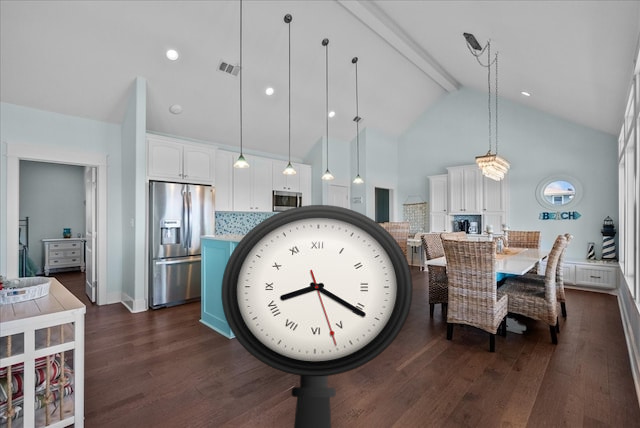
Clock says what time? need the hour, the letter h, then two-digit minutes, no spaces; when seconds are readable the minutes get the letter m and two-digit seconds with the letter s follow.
8h20m27s
